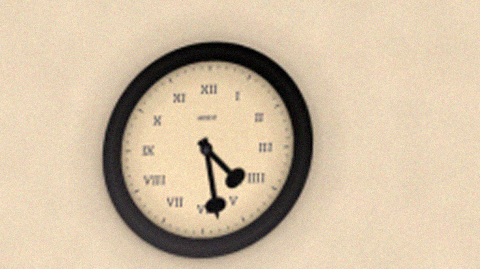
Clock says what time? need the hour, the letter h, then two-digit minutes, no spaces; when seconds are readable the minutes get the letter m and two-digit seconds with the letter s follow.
4h28
